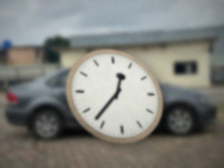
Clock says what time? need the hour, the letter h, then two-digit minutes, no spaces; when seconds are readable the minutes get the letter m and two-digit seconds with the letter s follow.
12h37
